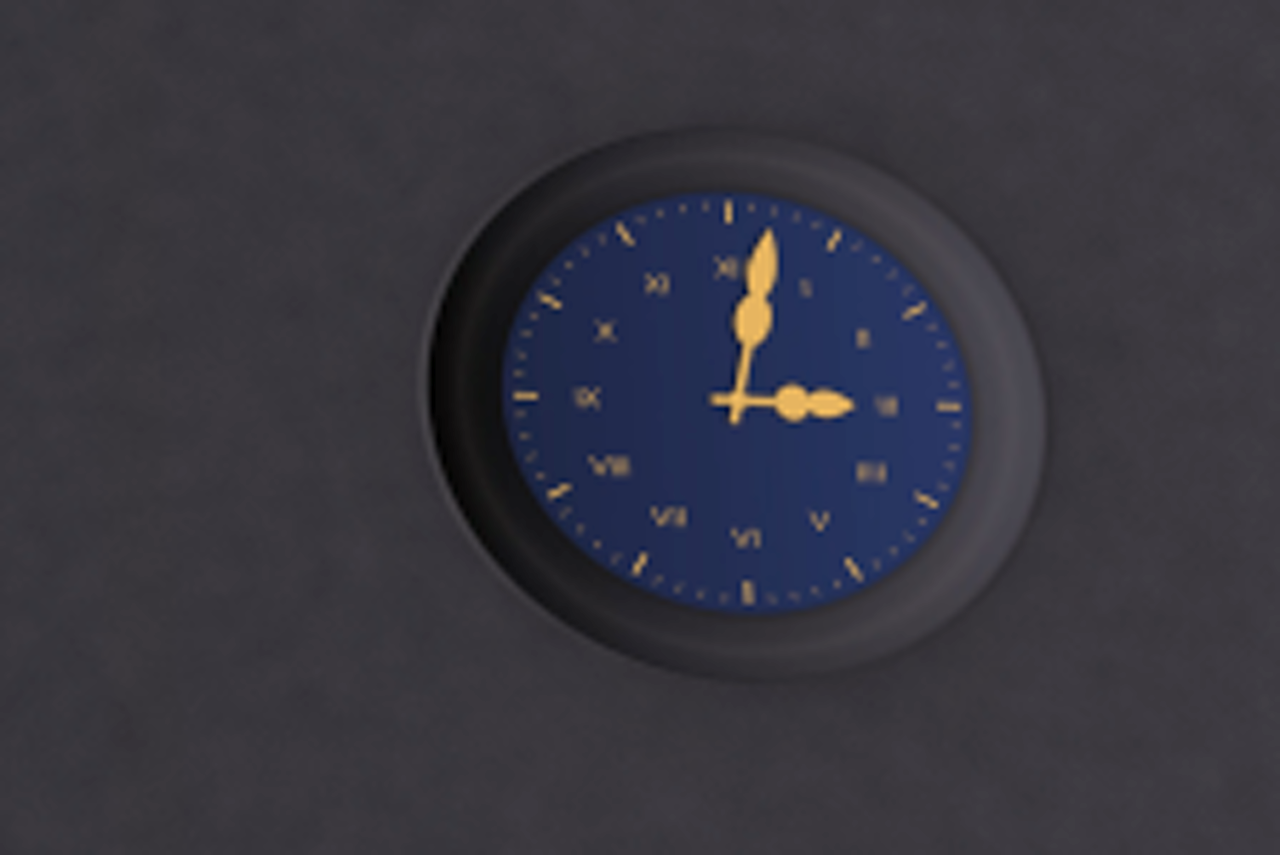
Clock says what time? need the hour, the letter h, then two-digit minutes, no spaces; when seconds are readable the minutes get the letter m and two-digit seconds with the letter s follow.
3h02
